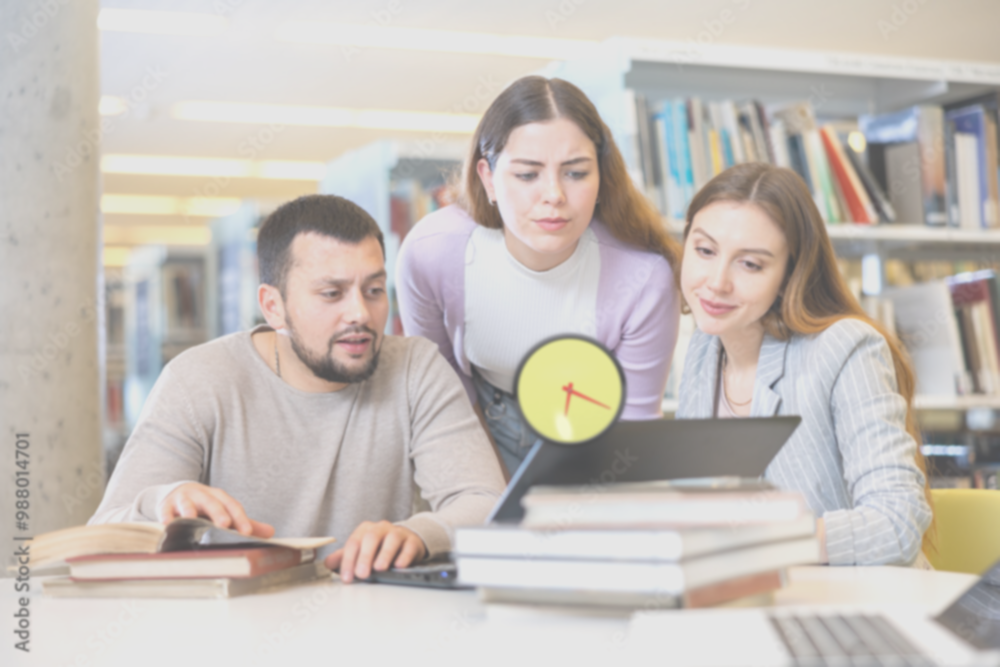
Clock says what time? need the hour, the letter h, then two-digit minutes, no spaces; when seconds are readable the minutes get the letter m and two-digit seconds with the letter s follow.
6h19
